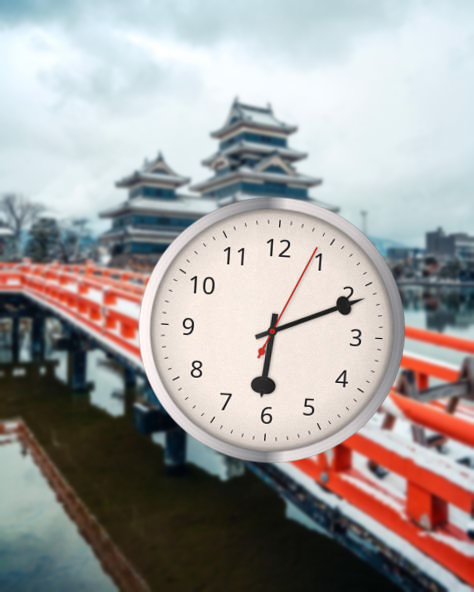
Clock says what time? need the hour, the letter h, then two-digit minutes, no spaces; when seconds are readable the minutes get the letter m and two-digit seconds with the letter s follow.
6h11m04s
